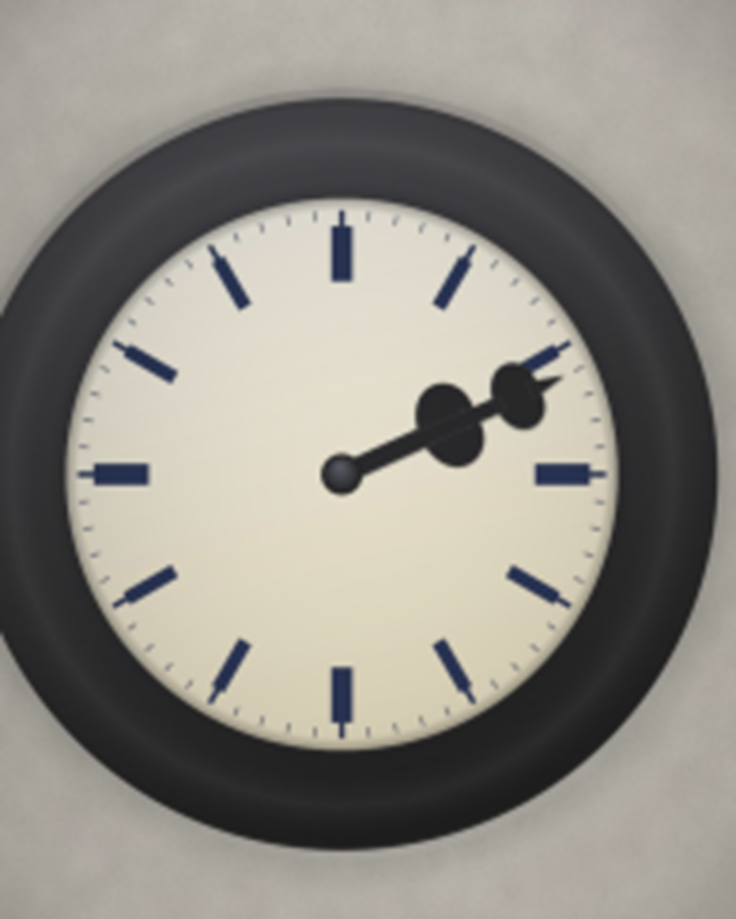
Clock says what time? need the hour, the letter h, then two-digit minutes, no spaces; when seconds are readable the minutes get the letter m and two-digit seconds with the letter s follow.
2h11
